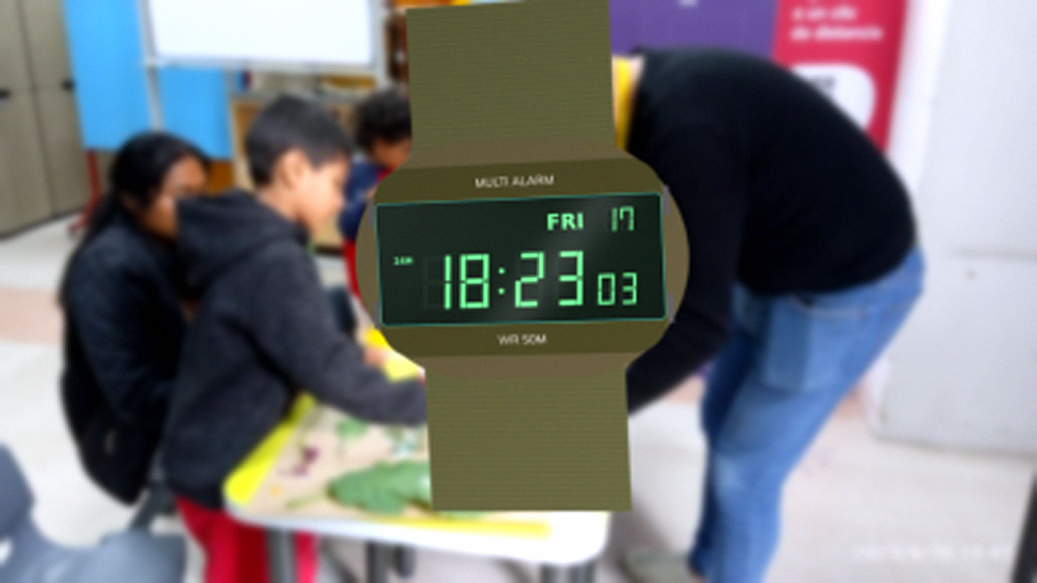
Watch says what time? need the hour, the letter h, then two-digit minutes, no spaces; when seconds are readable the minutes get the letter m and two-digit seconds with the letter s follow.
18h23m03s
